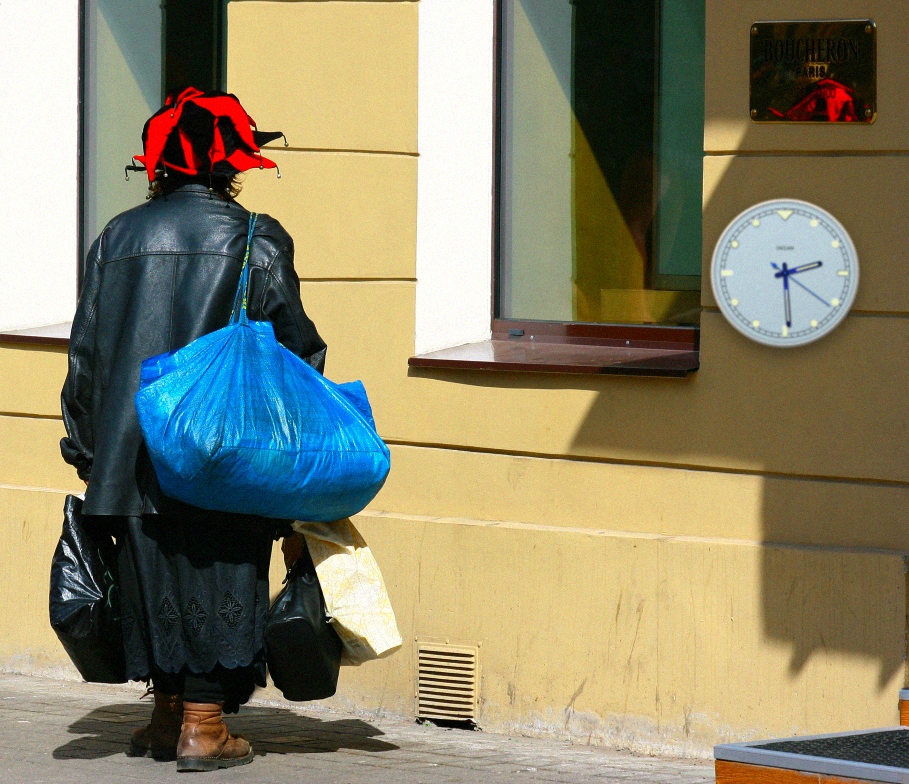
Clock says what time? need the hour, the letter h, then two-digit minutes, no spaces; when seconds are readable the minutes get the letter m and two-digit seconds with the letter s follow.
2h29m21s
